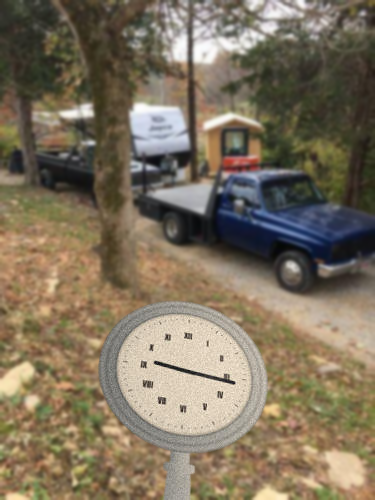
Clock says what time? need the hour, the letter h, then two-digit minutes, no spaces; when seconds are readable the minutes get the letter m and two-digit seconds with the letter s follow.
9h16
